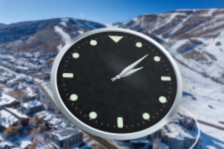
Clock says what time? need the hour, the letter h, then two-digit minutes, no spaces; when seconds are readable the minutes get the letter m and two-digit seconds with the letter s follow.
2h08
